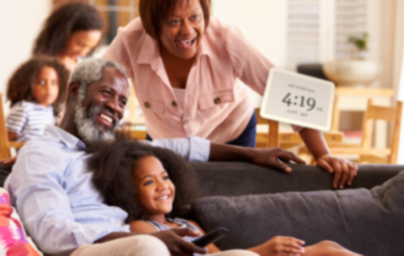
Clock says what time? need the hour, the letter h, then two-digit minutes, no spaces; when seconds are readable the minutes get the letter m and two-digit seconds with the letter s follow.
4h19
